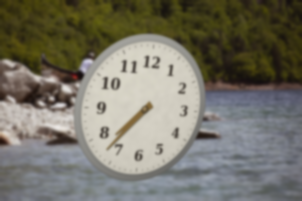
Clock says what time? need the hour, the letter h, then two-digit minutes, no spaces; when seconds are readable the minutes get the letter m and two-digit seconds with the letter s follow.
7h37
